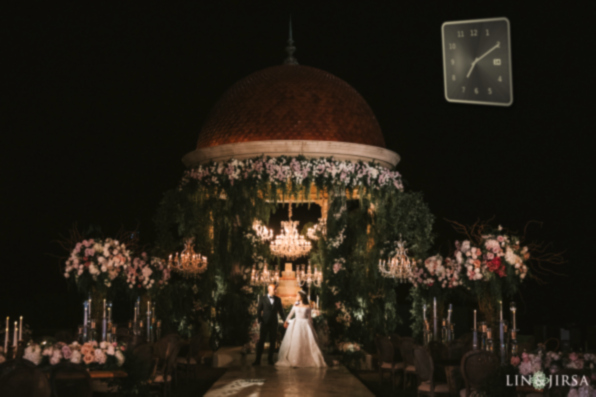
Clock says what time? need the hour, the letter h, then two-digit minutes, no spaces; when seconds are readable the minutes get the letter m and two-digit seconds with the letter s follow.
7h10
